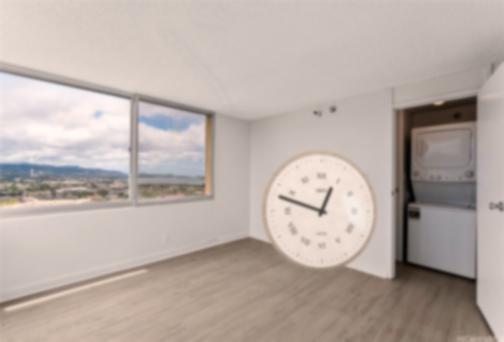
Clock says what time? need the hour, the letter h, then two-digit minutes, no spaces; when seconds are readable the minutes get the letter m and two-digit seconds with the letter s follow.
12h48
